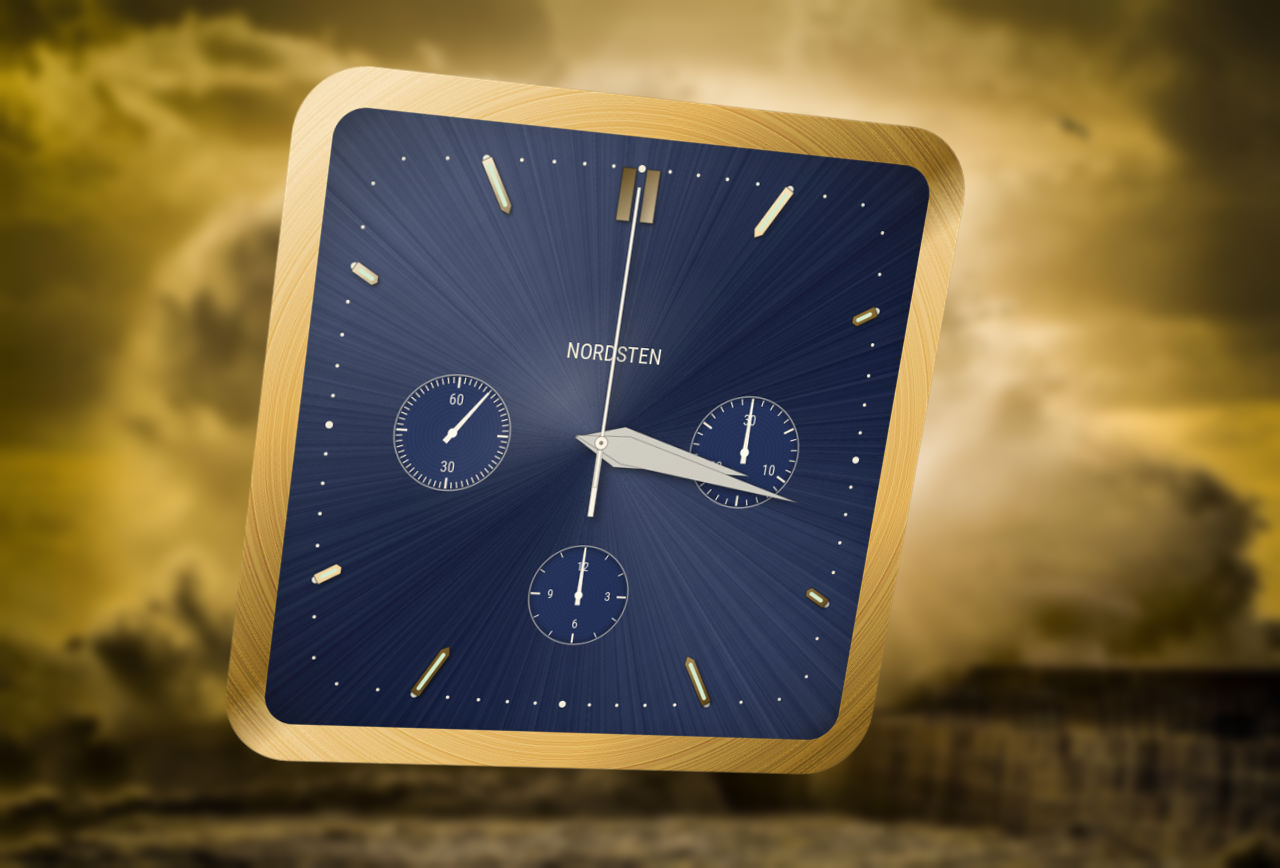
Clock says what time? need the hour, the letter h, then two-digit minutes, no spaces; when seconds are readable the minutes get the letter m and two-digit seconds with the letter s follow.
3h17m06s
